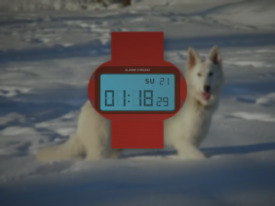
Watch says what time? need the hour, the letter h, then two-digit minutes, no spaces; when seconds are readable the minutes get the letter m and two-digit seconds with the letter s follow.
1h18m29s
